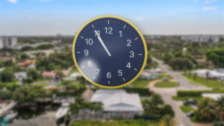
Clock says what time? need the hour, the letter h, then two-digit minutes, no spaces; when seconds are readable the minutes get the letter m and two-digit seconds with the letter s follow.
10h55
